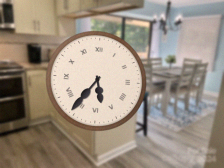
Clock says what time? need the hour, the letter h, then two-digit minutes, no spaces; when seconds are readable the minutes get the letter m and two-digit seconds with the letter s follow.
5h36
